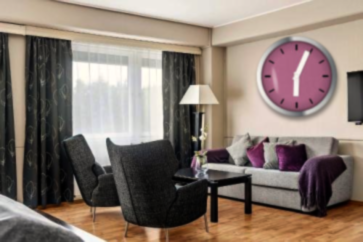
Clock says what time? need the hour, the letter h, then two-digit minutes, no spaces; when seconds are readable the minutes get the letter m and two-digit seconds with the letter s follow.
6h04
